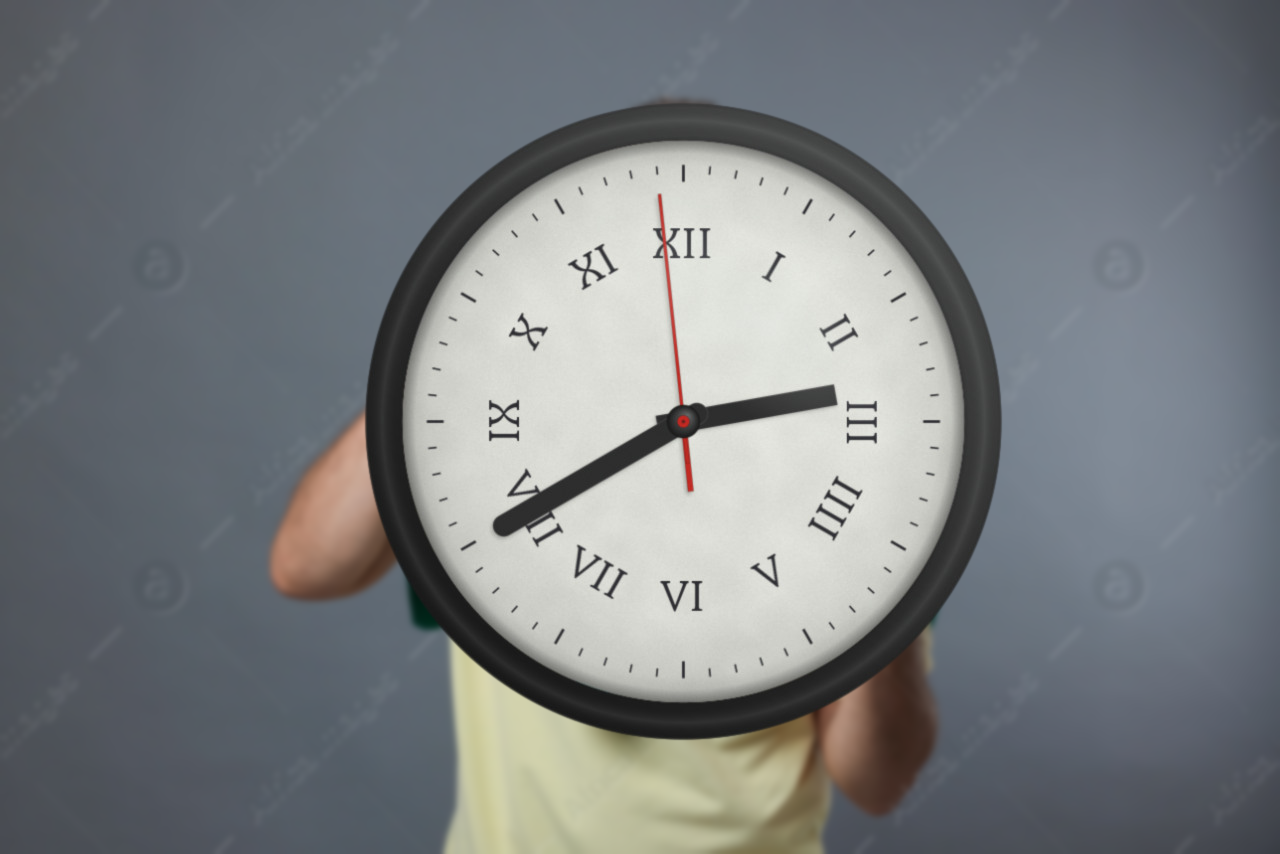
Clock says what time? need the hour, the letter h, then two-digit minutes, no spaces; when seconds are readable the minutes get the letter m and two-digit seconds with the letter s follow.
2h39m59s
